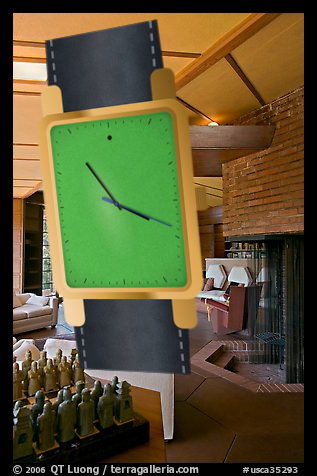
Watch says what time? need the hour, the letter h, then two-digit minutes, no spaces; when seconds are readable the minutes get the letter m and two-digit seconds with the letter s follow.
3h54m19s
